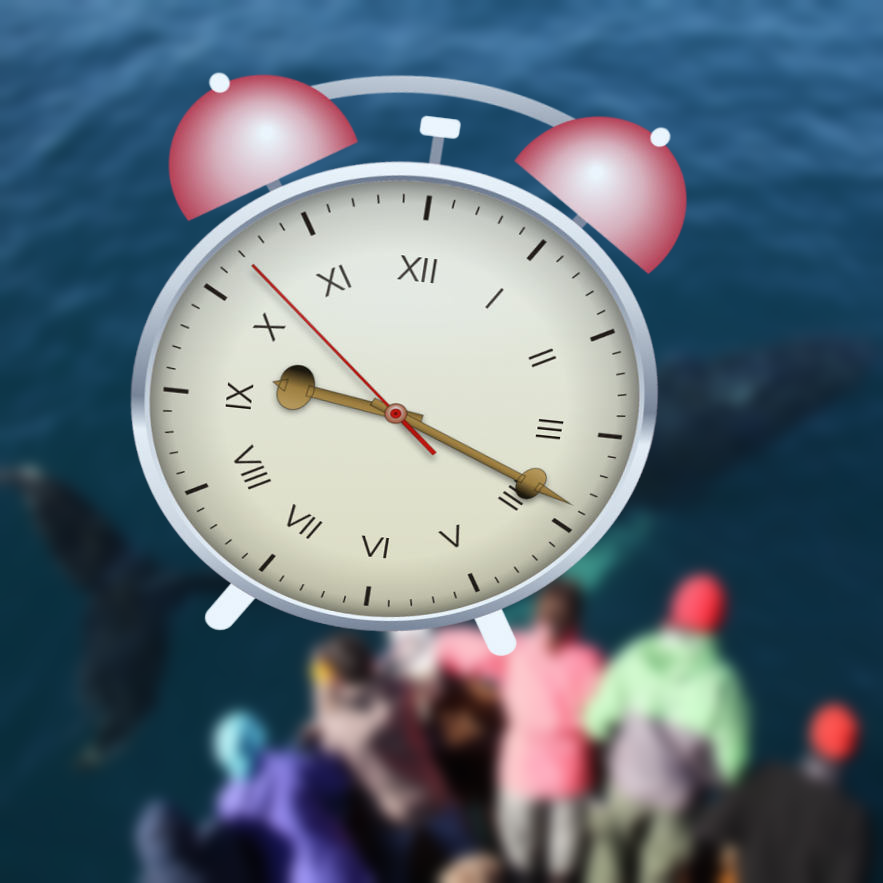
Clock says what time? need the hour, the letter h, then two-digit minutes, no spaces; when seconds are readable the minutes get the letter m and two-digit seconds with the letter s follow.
9h18m52s
